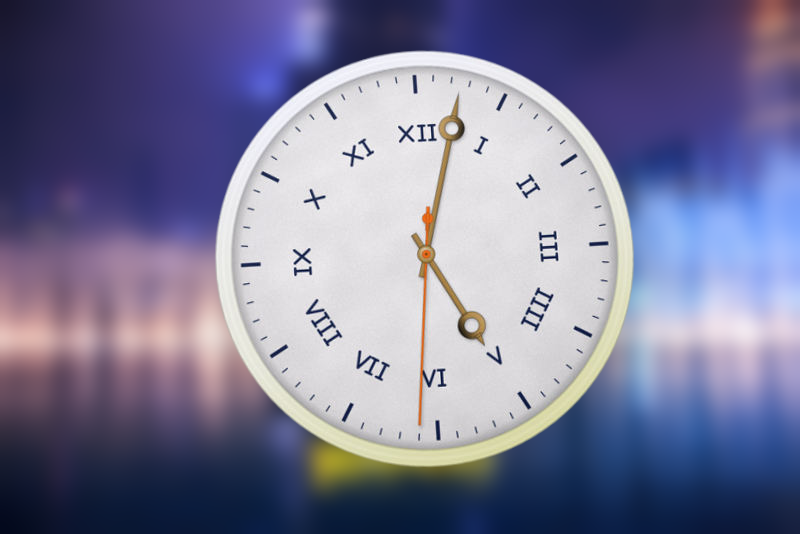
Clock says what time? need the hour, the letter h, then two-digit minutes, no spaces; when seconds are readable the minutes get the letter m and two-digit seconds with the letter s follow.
5h02m31s
